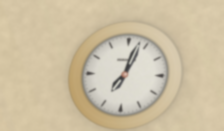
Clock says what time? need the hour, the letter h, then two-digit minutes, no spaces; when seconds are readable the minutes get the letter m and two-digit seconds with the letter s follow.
7h03
